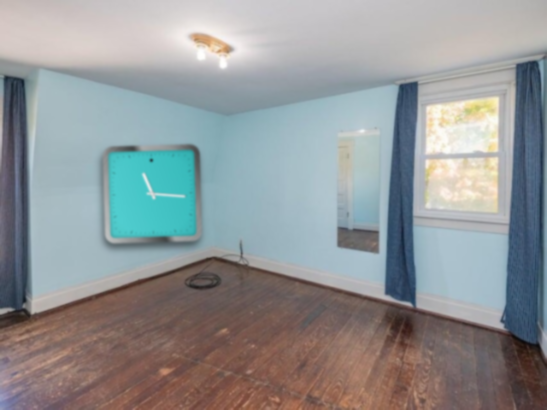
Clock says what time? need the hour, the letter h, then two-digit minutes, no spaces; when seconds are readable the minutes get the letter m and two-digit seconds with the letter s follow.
11h16
